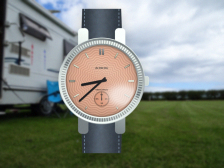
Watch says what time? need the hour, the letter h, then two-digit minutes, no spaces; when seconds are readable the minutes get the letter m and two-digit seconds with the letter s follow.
8h38
